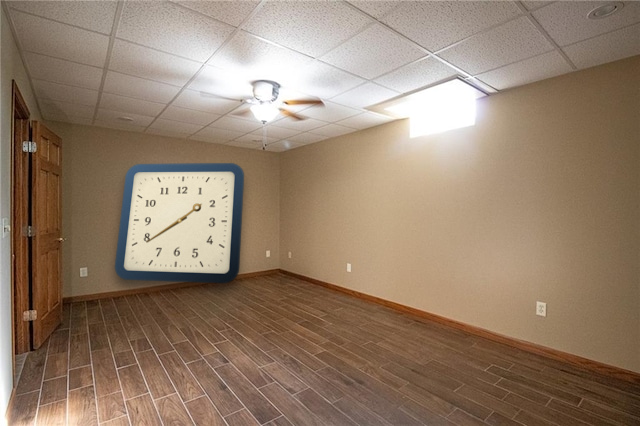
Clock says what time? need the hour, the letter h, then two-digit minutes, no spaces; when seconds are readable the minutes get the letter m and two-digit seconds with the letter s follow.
1h39
